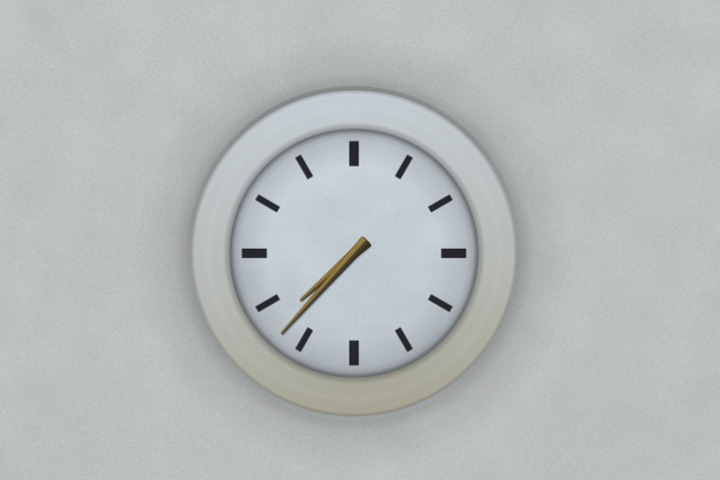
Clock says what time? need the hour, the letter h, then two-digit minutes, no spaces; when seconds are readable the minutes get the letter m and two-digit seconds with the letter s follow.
7h37
